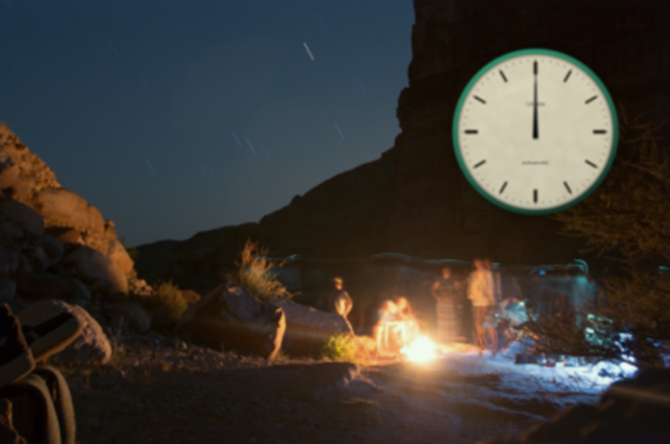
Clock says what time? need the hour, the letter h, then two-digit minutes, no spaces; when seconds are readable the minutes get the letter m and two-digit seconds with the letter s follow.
12h00
